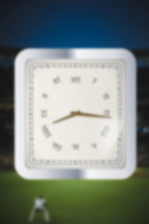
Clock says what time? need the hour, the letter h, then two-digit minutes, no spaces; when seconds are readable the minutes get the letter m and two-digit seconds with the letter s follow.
8h16
